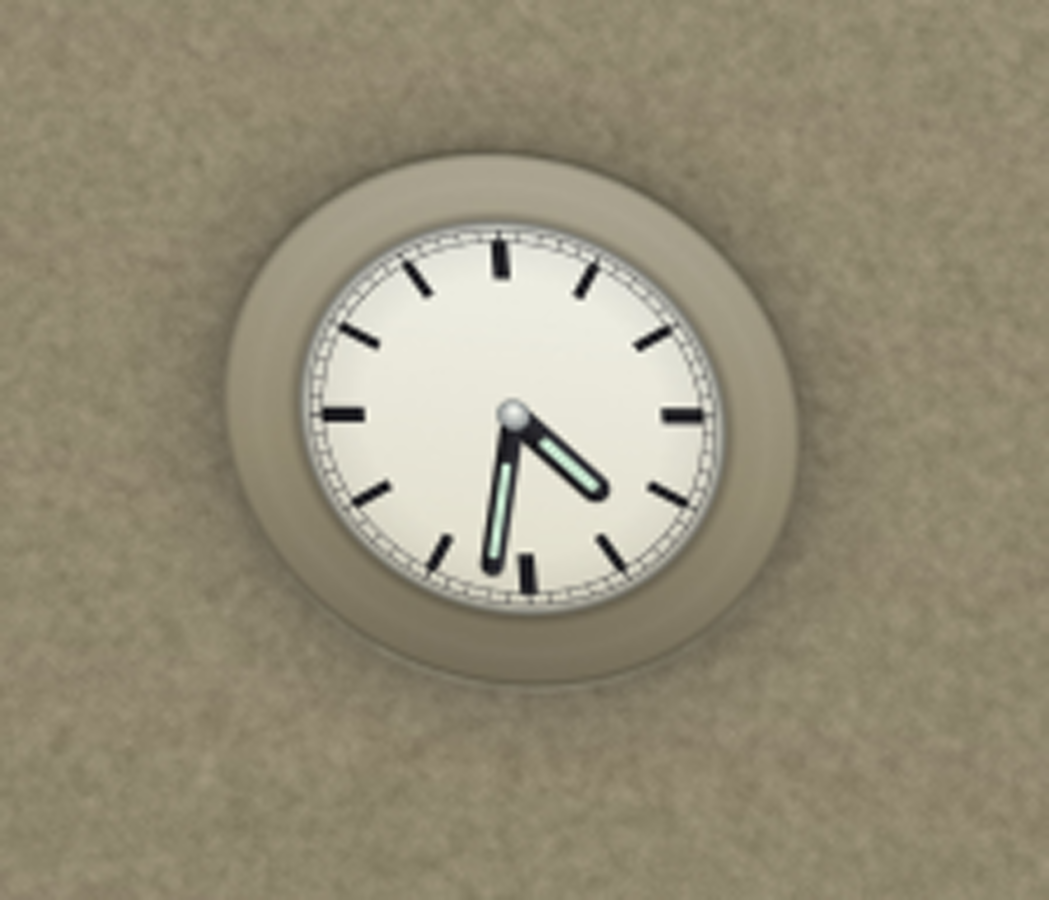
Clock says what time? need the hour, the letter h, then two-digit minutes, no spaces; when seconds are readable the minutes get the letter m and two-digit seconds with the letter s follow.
4h32
